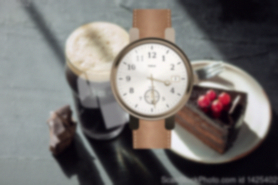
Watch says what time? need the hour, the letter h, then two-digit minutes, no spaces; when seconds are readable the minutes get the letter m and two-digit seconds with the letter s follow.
3h29
